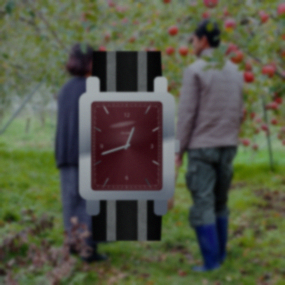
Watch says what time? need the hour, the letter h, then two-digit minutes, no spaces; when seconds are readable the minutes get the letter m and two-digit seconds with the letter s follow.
12h42
